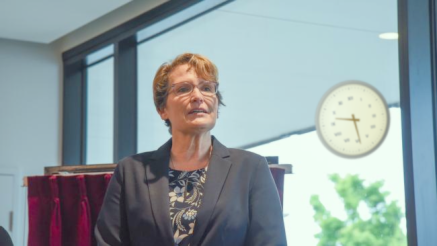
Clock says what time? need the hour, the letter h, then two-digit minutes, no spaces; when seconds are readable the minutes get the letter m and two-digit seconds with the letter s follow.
9h29
